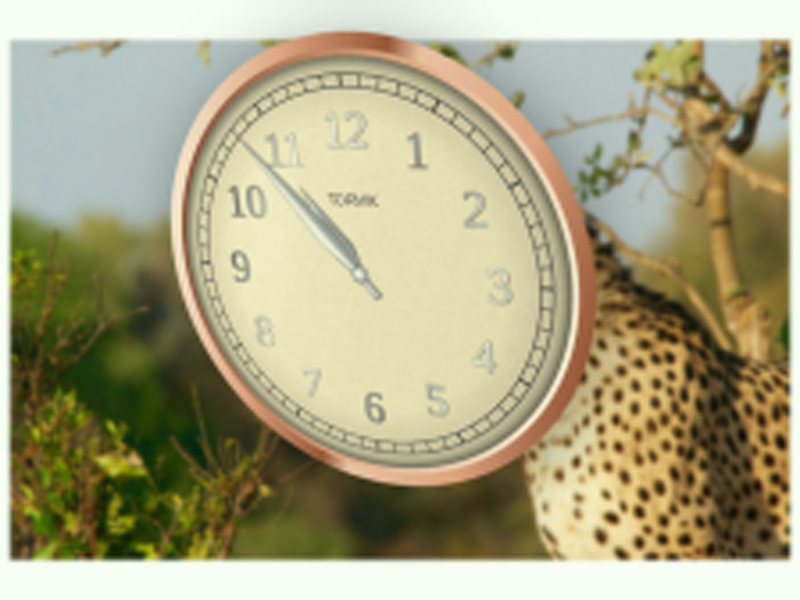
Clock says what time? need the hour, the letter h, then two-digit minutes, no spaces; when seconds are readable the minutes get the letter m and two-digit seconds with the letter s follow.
10h53
